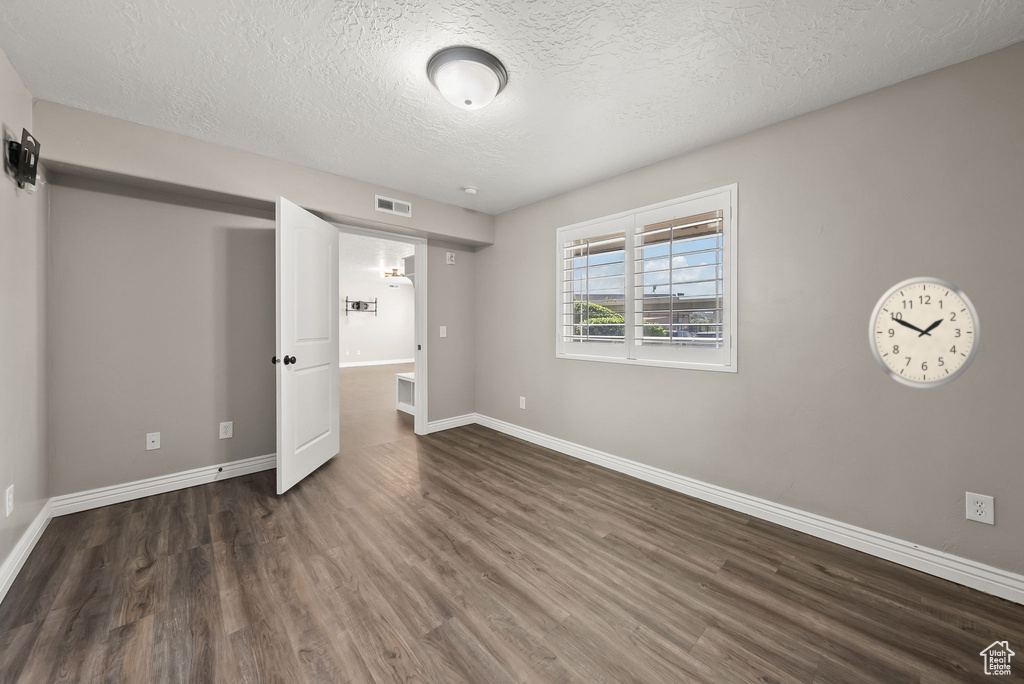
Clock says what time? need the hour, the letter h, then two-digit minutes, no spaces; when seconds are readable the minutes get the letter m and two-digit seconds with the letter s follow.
1h49
